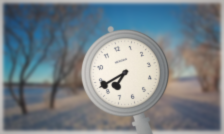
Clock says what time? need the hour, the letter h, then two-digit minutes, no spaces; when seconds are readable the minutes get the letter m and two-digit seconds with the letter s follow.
7h43
